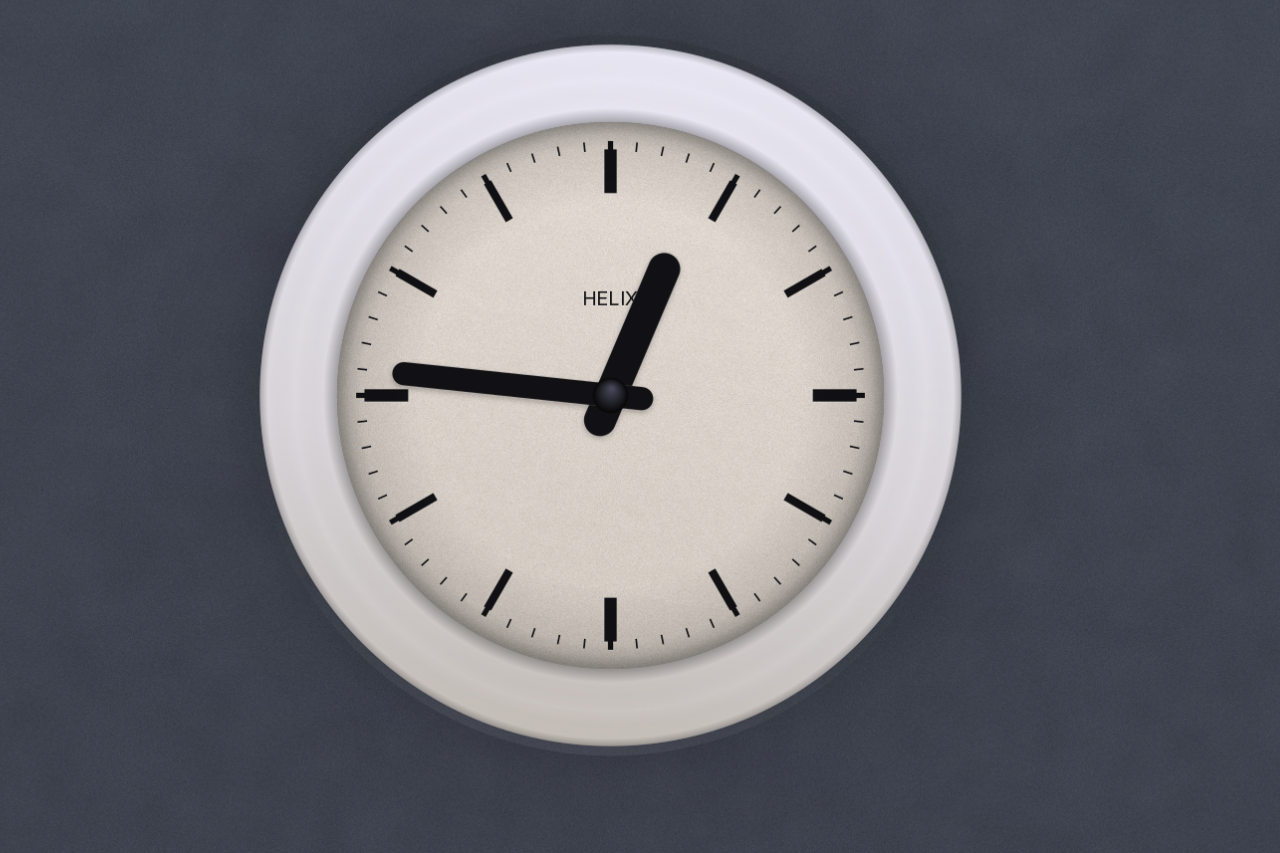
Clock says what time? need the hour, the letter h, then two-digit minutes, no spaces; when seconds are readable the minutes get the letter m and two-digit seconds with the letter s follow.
12h46
